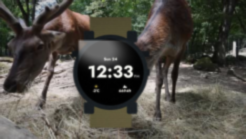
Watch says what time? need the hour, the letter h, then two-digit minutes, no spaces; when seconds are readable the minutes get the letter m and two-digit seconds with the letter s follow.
12h33
